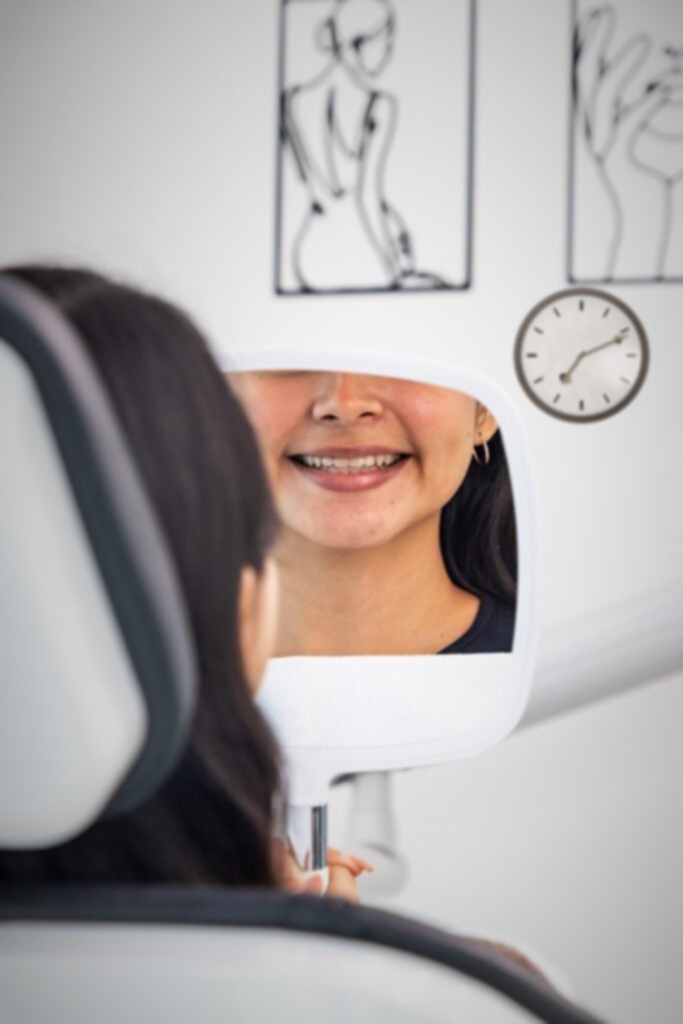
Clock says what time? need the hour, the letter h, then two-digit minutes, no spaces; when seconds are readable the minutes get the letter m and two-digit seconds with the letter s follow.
7h11
